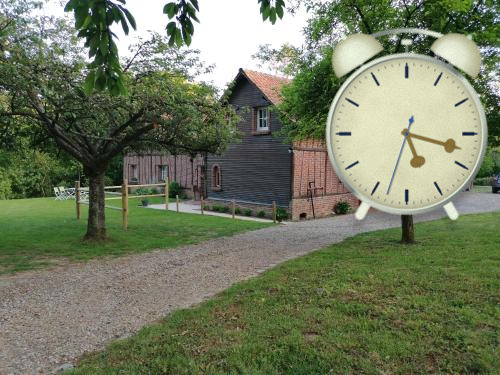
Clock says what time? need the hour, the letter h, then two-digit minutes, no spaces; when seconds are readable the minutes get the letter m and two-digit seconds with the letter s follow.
5h17m33s
